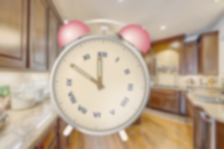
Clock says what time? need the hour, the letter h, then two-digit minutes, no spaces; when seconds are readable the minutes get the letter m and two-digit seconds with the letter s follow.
11h50
